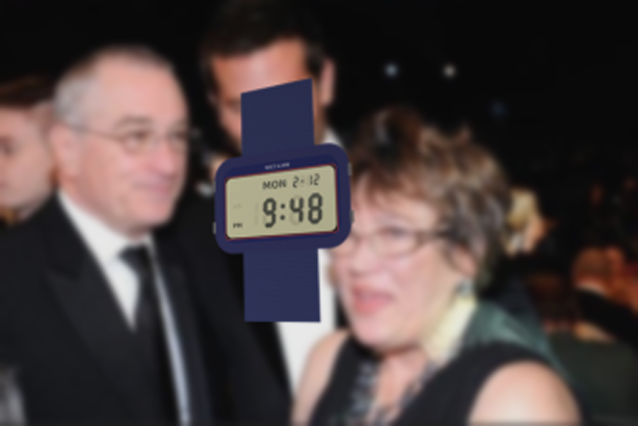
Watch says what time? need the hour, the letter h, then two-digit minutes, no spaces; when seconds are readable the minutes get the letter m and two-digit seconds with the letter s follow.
9h48
